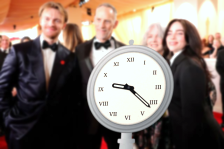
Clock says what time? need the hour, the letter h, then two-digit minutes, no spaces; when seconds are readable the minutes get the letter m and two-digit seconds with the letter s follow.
9h22
